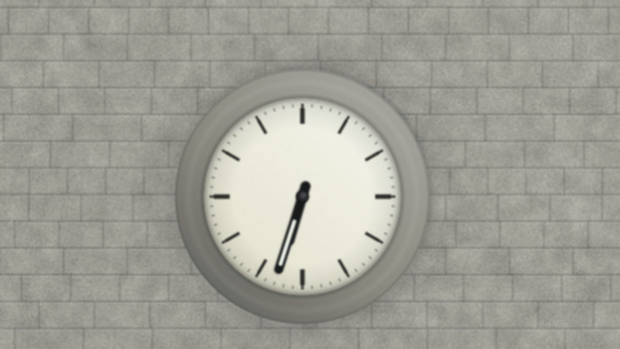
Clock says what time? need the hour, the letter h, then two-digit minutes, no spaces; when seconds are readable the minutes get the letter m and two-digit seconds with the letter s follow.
6h33
